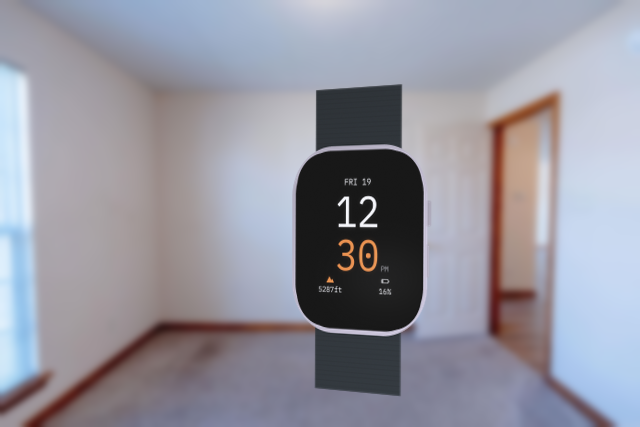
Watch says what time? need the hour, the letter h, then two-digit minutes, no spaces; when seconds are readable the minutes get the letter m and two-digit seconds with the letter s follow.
12h30
